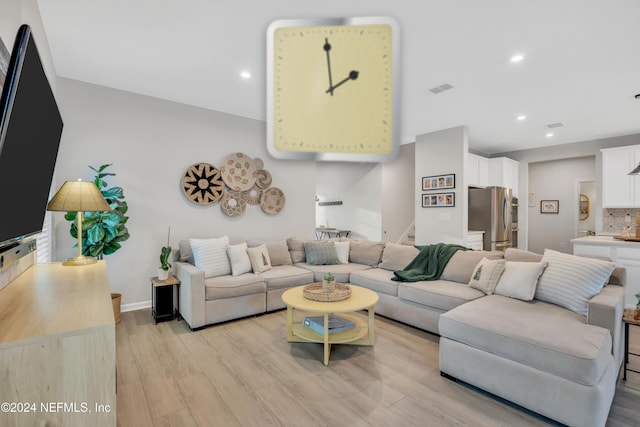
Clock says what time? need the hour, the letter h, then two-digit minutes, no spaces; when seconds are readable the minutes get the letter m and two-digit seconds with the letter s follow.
1h59
